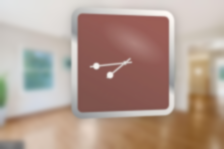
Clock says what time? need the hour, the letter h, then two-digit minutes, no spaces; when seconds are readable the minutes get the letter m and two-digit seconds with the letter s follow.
7h44
